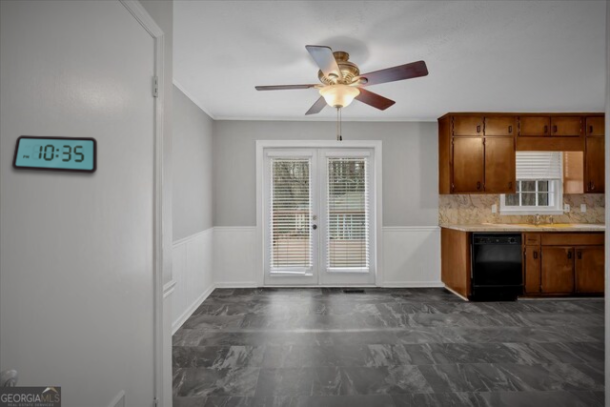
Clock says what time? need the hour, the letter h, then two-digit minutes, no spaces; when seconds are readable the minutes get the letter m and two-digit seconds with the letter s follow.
10h35
